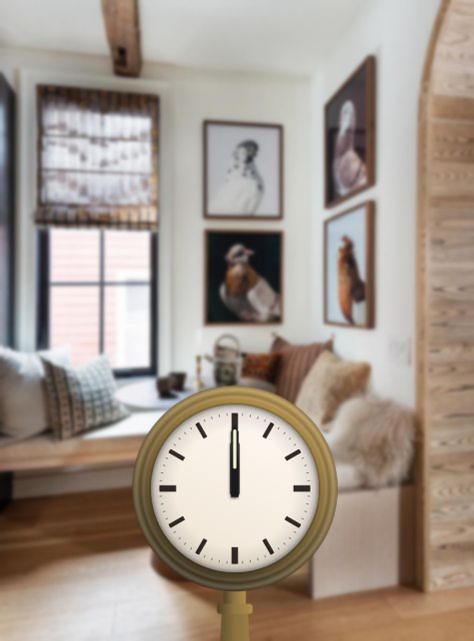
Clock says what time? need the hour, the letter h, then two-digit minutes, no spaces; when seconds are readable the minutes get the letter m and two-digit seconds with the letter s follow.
12h00
